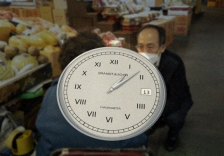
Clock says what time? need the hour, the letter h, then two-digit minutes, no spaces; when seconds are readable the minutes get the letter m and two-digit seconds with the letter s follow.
1h08
